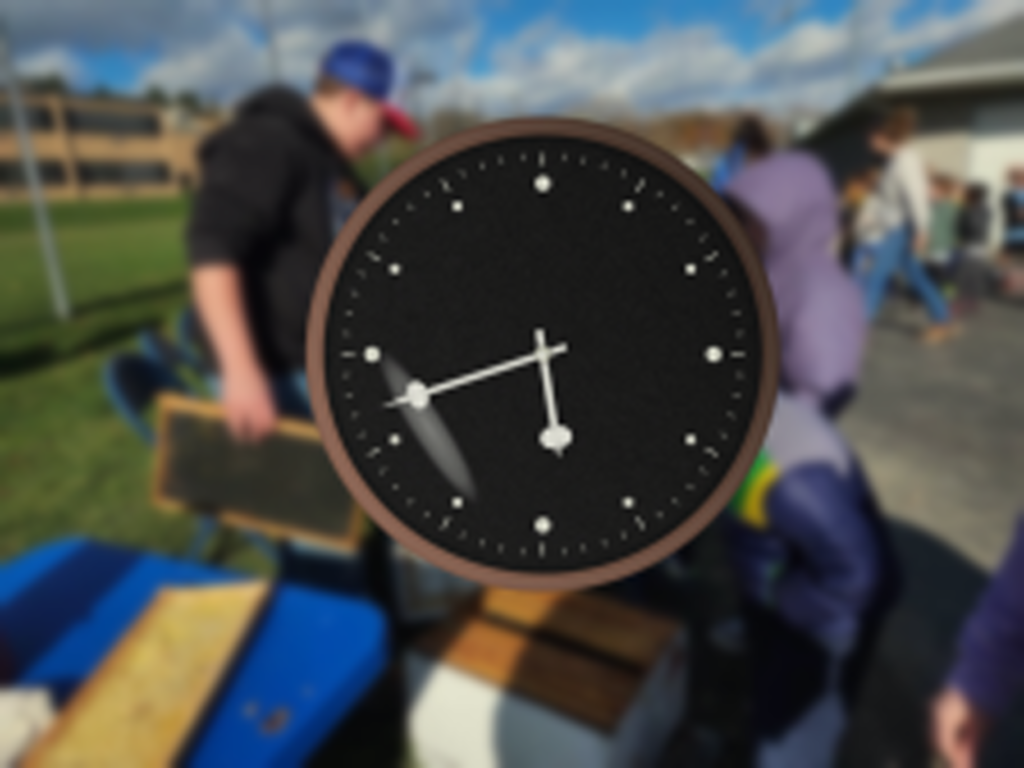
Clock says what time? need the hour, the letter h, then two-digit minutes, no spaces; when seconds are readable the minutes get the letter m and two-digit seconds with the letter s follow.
5h42
